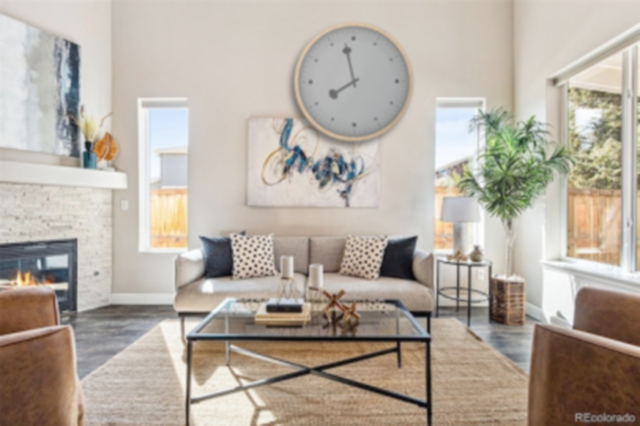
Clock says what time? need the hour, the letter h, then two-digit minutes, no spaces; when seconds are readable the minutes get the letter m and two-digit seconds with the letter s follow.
7h58
